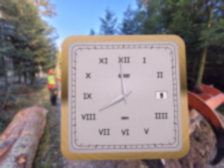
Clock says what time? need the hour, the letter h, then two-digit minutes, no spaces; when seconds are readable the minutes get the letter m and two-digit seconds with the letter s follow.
7h59
